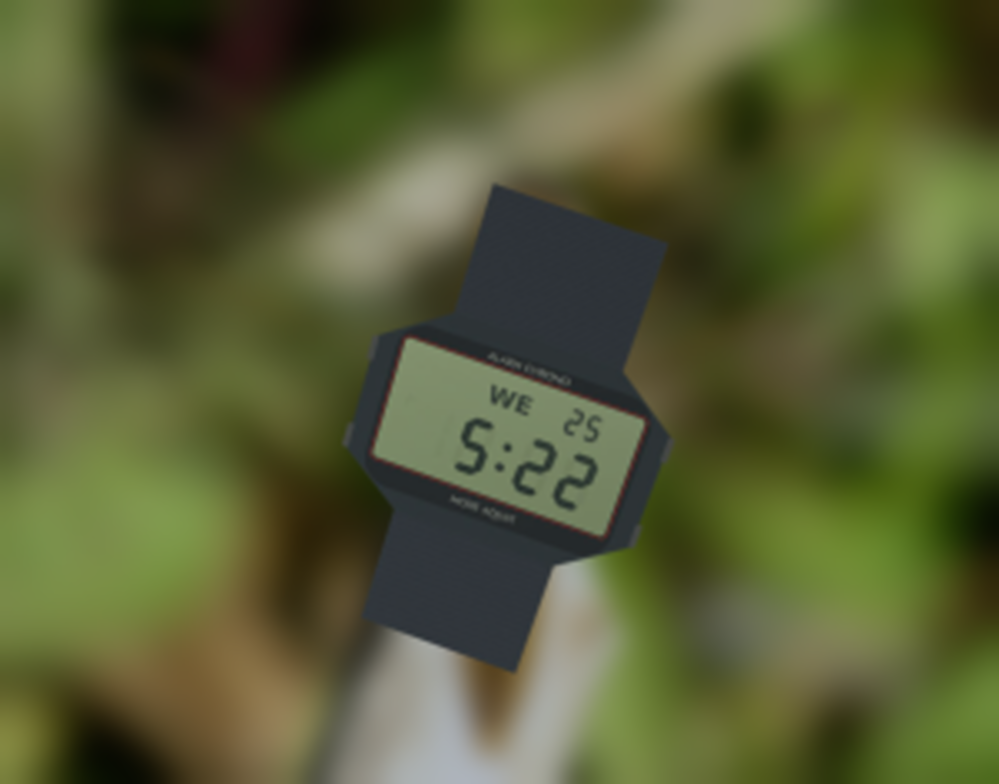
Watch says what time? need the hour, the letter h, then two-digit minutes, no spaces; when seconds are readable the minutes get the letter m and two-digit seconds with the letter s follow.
5h22
